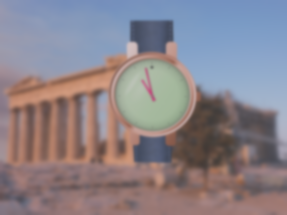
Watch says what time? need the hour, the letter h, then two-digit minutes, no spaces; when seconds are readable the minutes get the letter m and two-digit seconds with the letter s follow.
10h58
